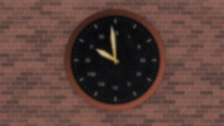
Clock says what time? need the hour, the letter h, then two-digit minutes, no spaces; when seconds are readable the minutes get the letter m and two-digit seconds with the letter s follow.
9h59
